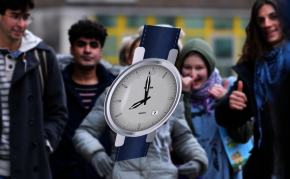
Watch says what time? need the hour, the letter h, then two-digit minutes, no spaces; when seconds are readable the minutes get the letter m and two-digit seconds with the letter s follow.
7h59
